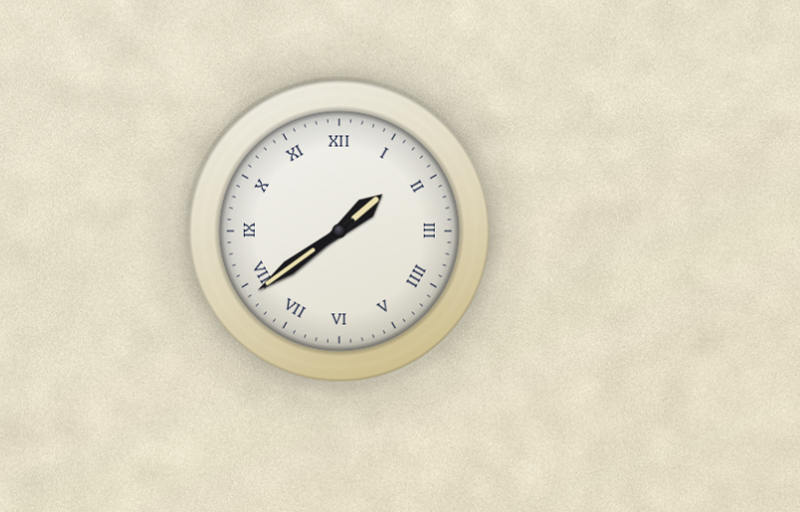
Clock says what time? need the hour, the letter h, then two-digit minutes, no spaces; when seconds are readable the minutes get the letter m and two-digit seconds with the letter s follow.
1h39
